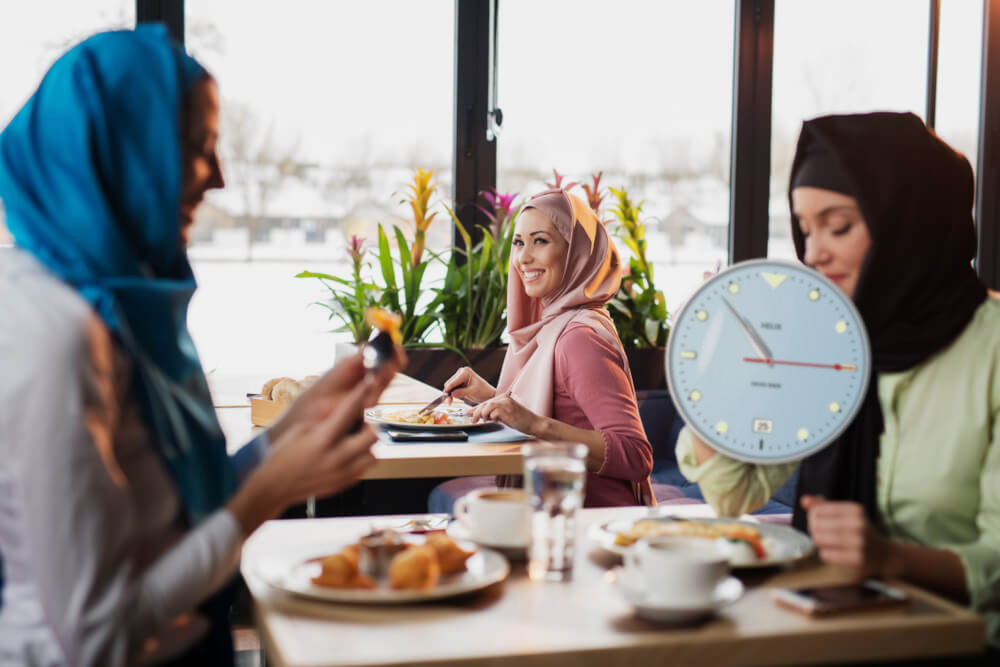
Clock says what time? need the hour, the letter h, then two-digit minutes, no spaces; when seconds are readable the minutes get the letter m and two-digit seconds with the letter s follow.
10h53m15s
